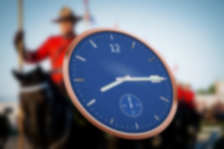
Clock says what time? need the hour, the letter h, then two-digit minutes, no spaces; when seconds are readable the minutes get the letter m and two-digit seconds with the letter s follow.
8h15
